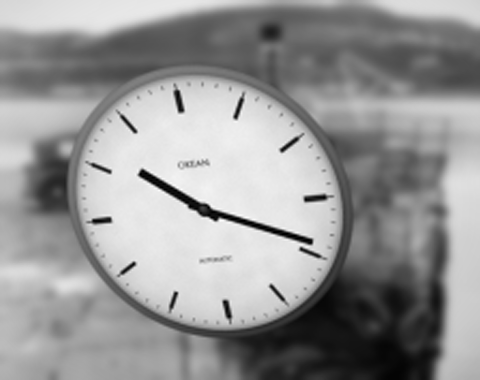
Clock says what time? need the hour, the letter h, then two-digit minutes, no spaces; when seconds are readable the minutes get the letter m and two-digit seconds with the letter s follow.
10h19
